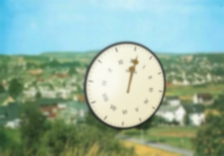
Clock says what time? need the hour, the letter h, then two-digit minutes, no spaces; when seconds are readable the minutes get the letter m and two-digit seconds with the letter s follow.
12h01
